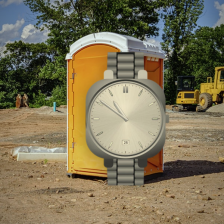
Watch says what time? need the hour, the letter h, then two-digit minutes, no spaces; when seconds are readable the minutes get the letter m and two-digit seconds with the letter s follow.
10h51
